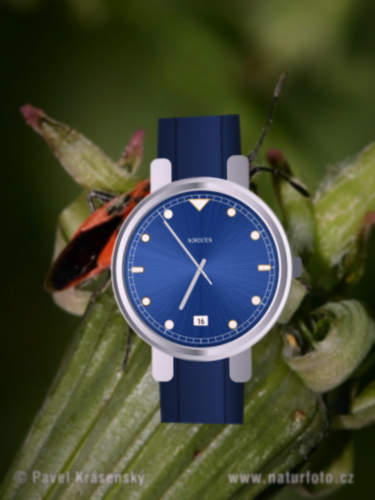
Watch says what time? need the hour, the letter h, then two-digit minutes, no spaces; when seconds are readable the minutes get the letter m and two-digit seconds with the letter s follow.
6h53m54s
